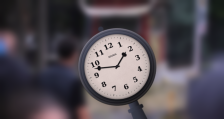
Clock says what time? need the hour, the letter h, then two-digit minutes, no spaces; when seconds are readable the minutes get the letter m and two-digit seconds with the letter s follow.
1h48
